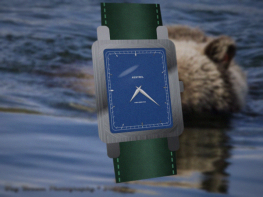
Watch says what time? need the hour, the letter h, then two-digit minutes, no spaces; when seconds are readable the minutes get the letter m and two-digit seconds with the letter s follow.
7h22
